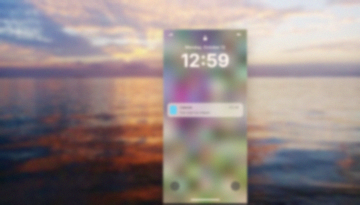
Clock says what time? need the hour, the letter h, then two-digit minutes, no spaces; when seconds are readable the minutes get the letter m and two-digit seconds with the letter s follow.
12h59
